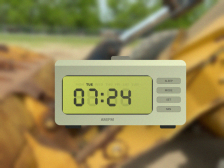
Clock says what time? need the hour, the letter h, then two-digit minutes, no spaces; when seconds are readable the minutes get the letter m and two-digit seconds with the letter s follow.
7h24
